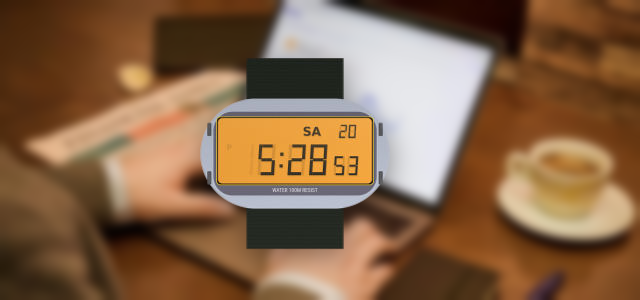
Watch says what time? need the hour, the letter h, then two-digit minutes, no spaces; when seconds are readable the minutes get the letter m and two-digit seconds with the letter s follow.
5h28m53s
